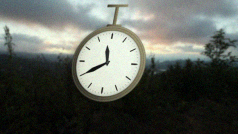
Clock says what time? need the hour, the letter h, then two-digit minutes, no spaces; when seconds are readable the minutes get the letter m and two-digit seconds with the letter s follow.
11h40
